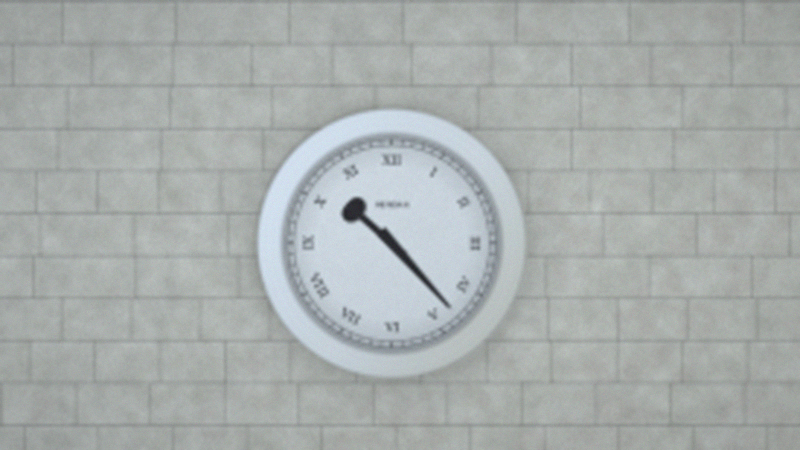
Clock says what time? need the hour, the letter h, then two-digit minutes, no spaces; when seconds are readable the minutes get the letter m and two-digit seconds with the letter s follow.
10h23
